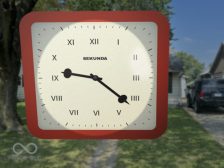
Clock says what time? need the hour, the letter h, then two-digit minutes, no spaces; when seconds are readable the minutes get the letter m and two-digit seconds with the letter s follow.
9h22
